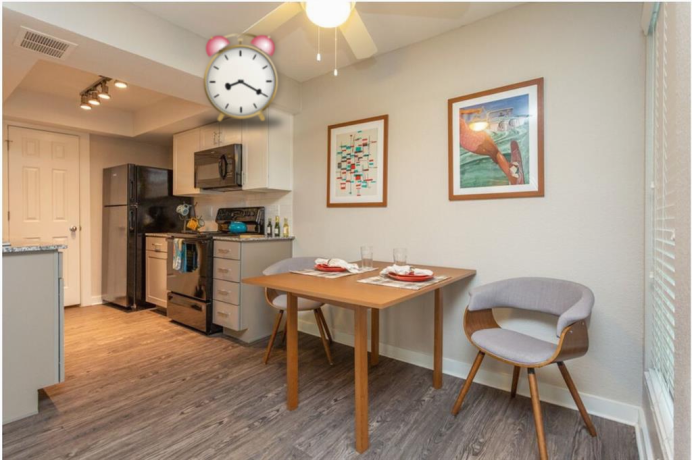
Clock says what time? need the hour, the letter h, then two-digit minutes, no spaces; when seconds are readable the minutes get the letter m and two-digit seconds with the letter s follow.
8h20
